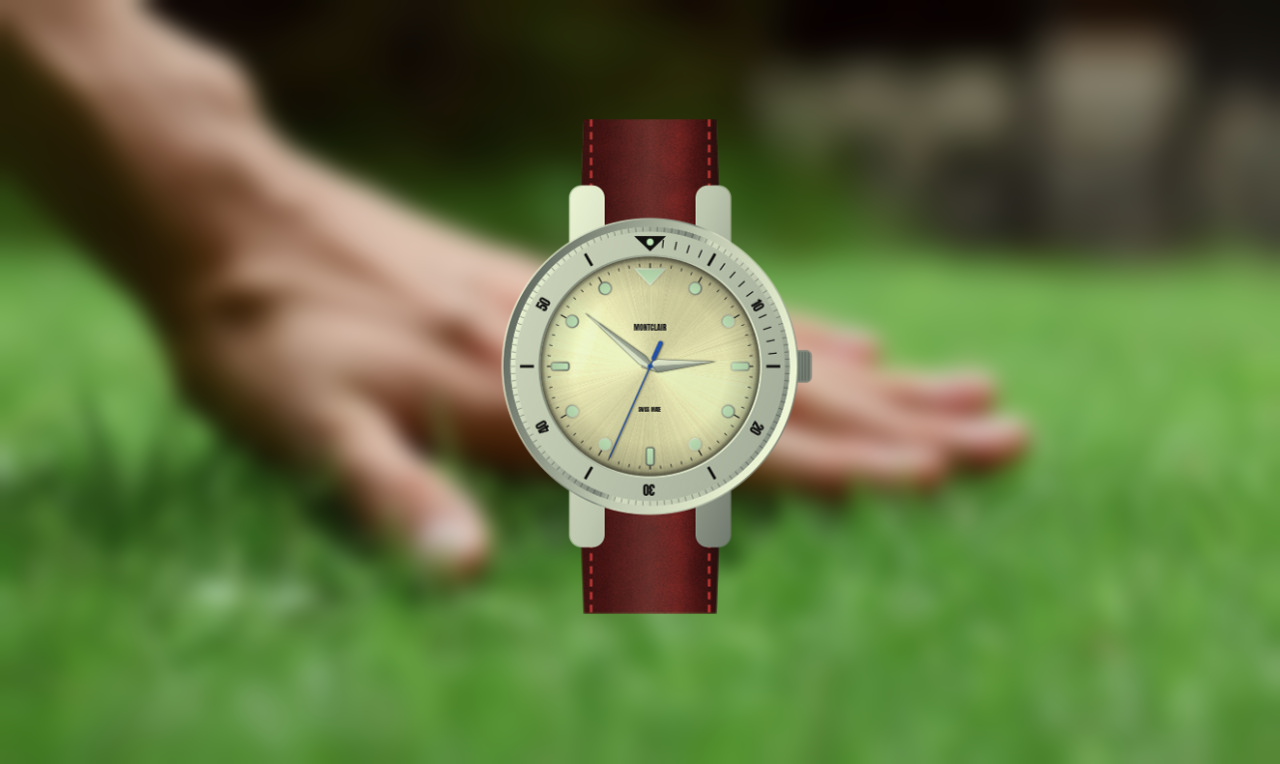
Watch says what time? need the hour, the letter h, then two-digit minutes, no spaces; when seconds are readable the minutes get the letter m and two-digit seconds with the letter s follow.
2h51m34s
